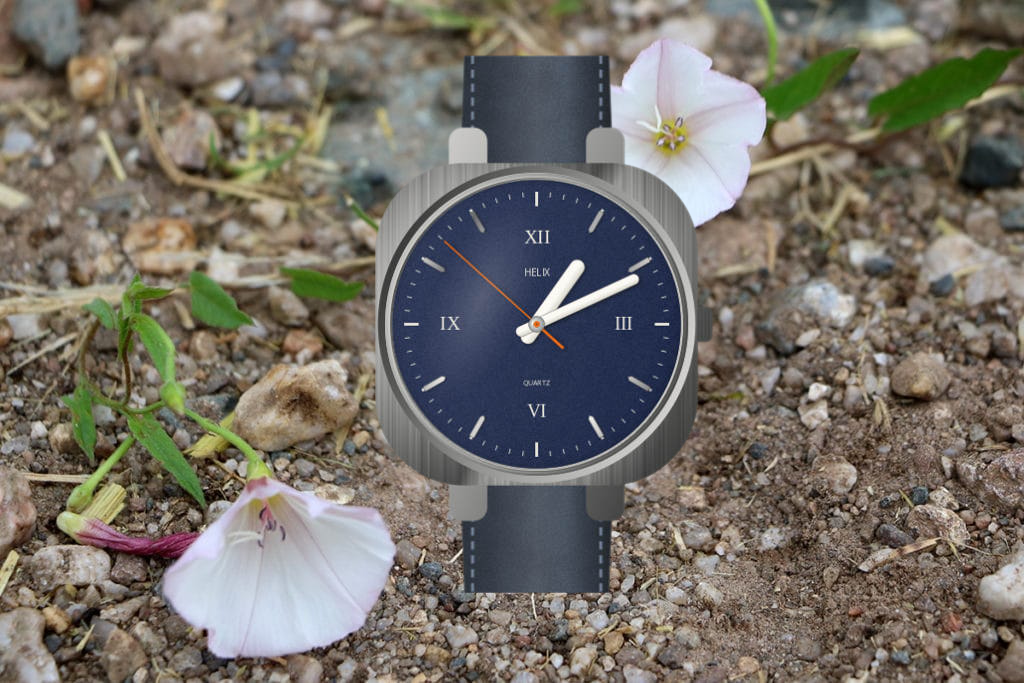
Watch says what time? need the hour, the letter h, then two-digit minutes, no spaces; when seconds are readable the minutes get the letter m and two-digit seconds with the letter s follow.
1h10m52s
